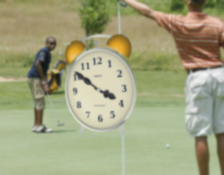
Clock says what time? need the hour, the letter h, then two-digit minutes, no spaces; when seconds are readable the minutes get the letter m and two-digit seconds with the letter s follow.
3h51
